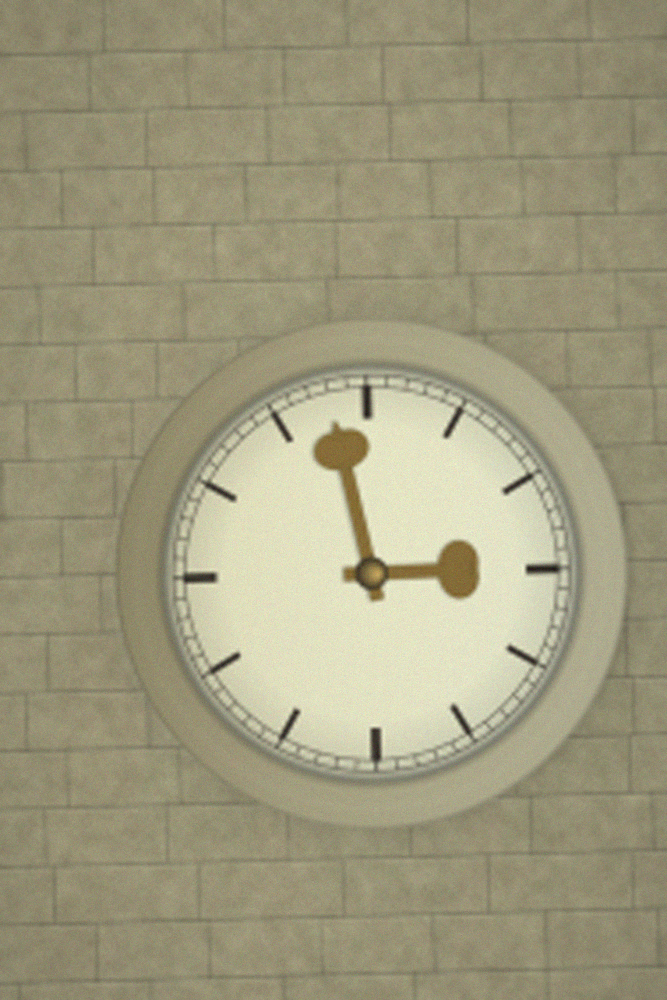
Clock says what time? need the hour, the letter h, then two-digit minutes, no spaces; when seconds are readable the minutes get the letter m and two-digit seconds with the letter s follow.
2h58
